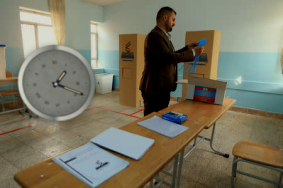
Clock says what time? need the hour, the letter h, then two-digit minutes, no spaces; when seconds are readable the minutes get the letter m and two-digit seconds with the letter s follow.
1h19
